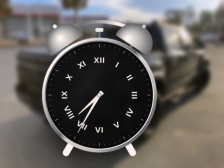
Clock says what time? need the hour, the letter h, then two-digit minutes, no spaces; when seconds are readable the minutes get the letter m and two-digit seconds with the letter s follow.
7h35
